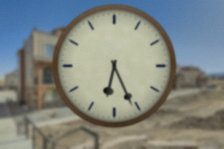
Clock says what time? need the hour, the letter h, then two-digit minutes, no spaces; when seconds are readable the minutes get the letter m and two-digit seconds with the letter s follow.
6h26
